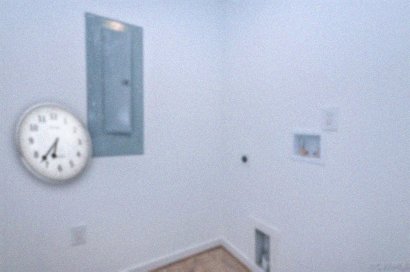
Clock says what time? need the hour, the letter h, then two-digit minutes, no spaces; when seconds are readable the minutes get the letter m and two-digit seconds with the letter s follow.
6h37
